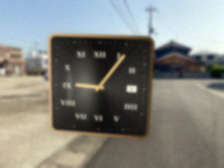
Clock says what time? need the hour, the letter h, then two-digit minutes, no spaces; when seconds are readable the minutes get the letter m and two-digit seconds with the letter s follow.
9h06
